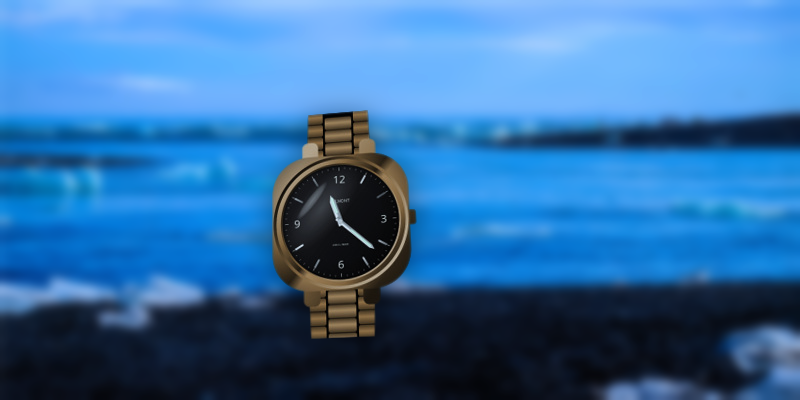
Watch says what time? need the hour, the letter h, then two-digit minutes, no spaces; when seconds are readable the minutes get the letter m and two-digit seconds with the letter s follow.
11h22
